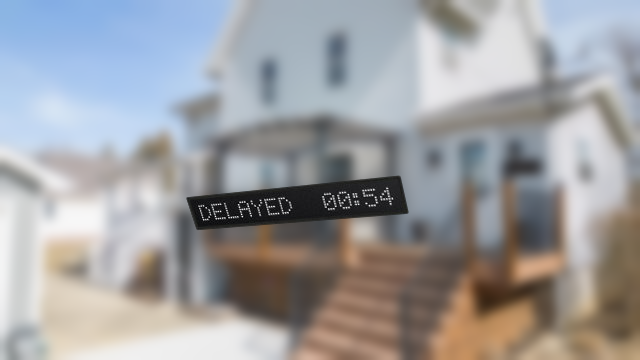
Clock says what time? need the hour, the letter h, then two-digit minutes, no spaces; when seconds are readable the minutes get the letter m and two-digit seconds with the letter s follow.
0h54
